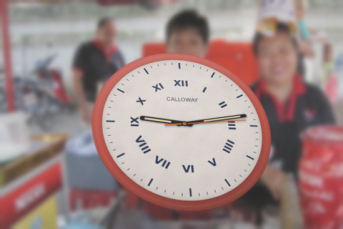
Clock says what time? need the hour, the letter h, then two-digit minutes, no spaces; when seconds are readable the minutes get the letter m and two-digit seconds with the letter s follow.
9h13m14s
